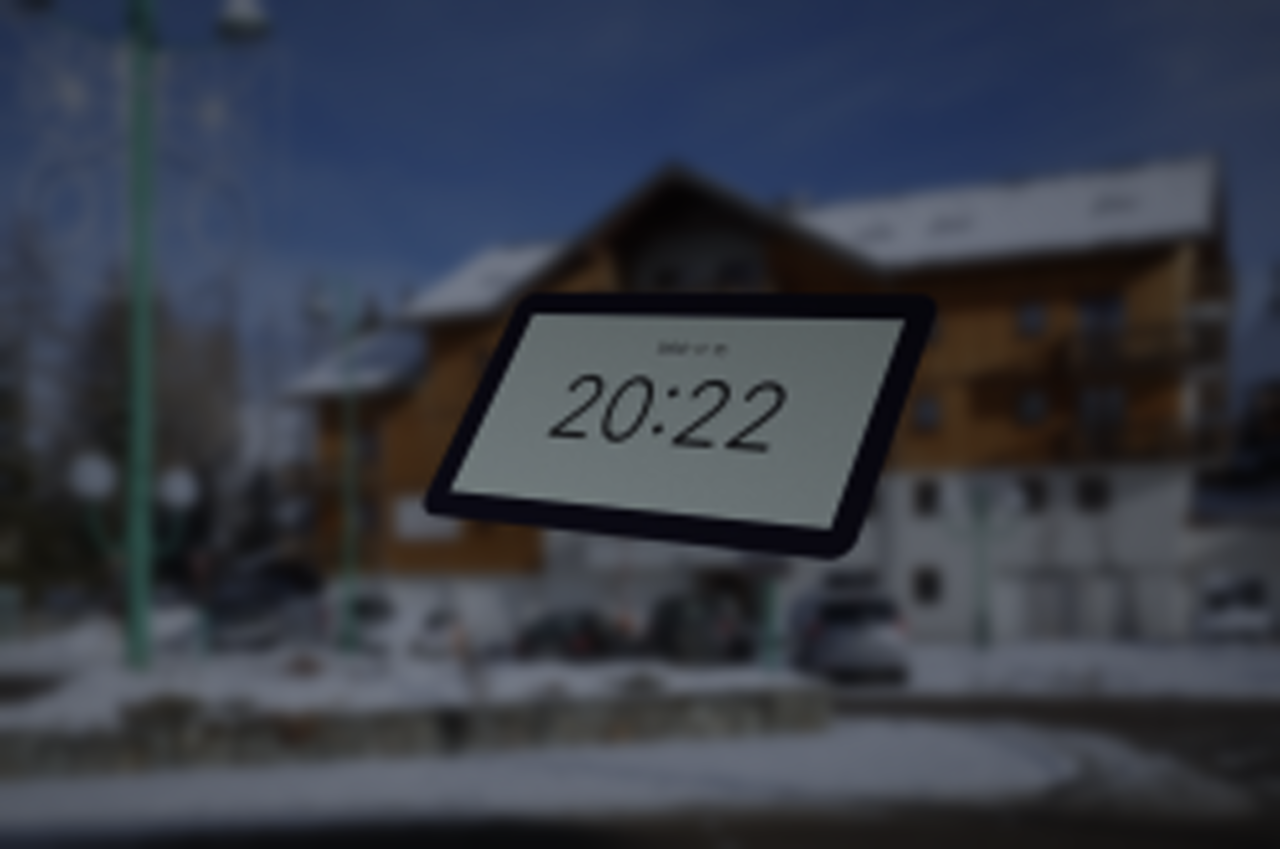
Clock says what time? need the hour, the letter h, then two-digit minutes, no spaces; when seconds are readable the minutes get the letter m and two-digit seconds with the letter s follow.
20h22
